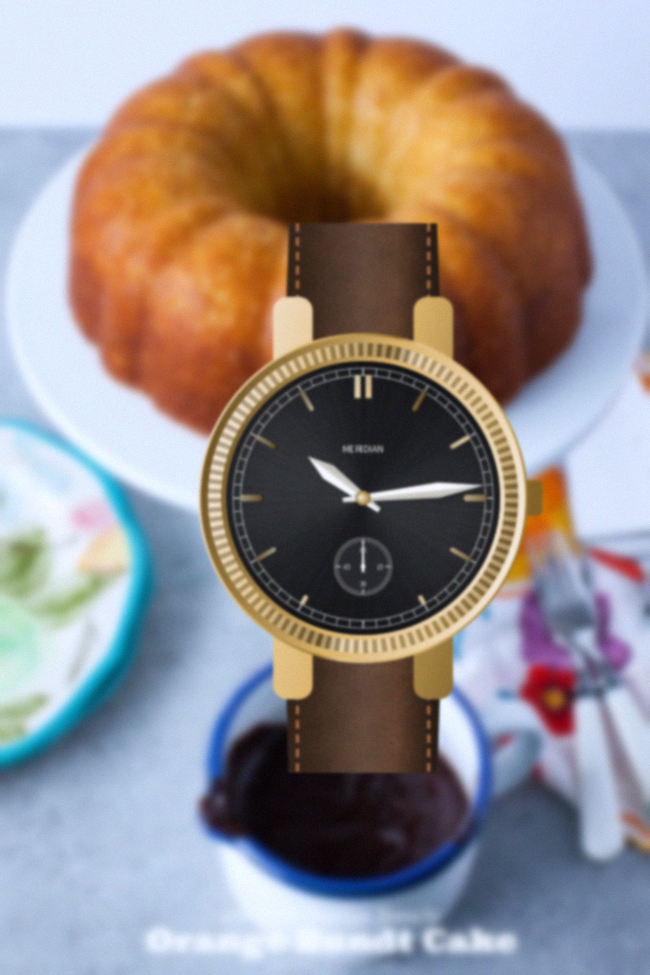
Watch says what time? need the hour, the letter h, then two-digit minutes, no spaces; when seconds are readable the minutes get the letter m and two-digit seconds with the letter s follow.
10h14
